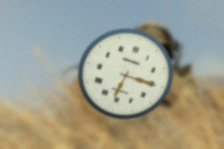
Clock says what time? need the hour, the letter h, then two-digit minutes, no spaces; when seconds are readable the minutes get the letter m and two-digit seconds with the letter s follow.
6h15
